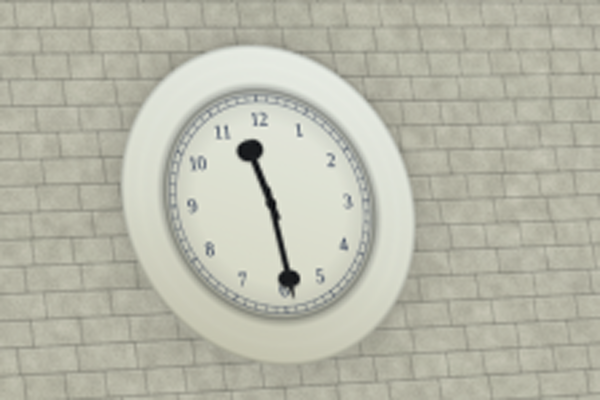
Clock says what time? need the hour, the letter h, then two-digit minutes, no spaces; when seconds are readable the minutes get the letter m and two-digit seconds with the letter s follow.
11h29
